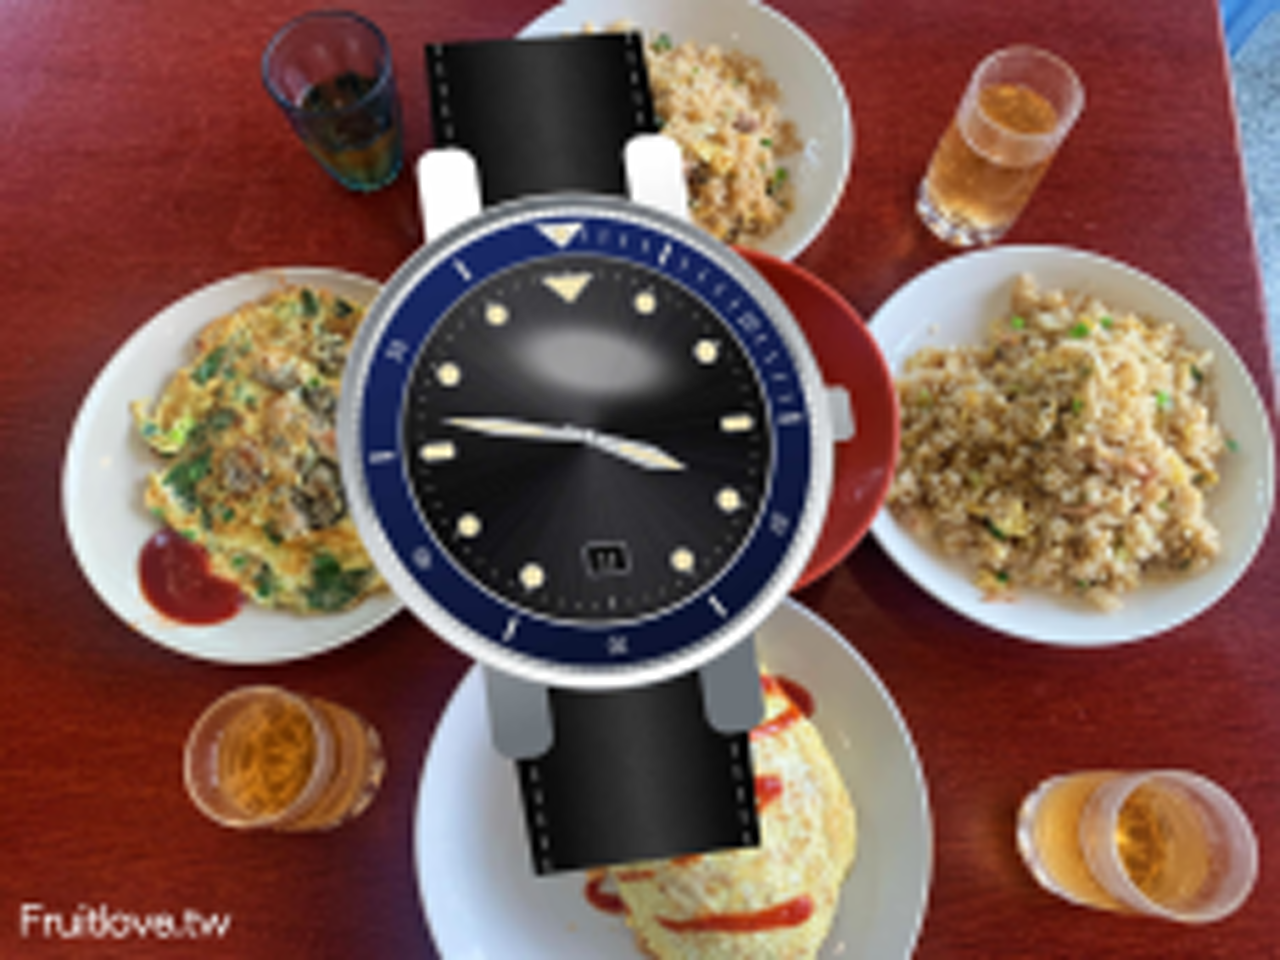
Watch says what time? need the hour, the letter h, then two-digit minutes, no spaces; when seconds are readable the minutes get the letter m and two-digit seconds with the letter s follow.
3h47
